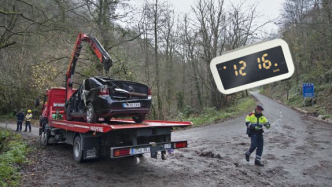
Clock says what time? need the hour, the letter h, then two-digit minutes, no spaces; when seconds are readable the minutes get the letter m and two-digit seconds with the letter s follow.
12h16
